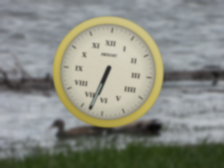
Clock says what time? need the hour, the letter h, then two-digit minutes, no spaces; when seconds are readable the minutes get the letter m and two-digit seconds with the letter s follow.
6h33
